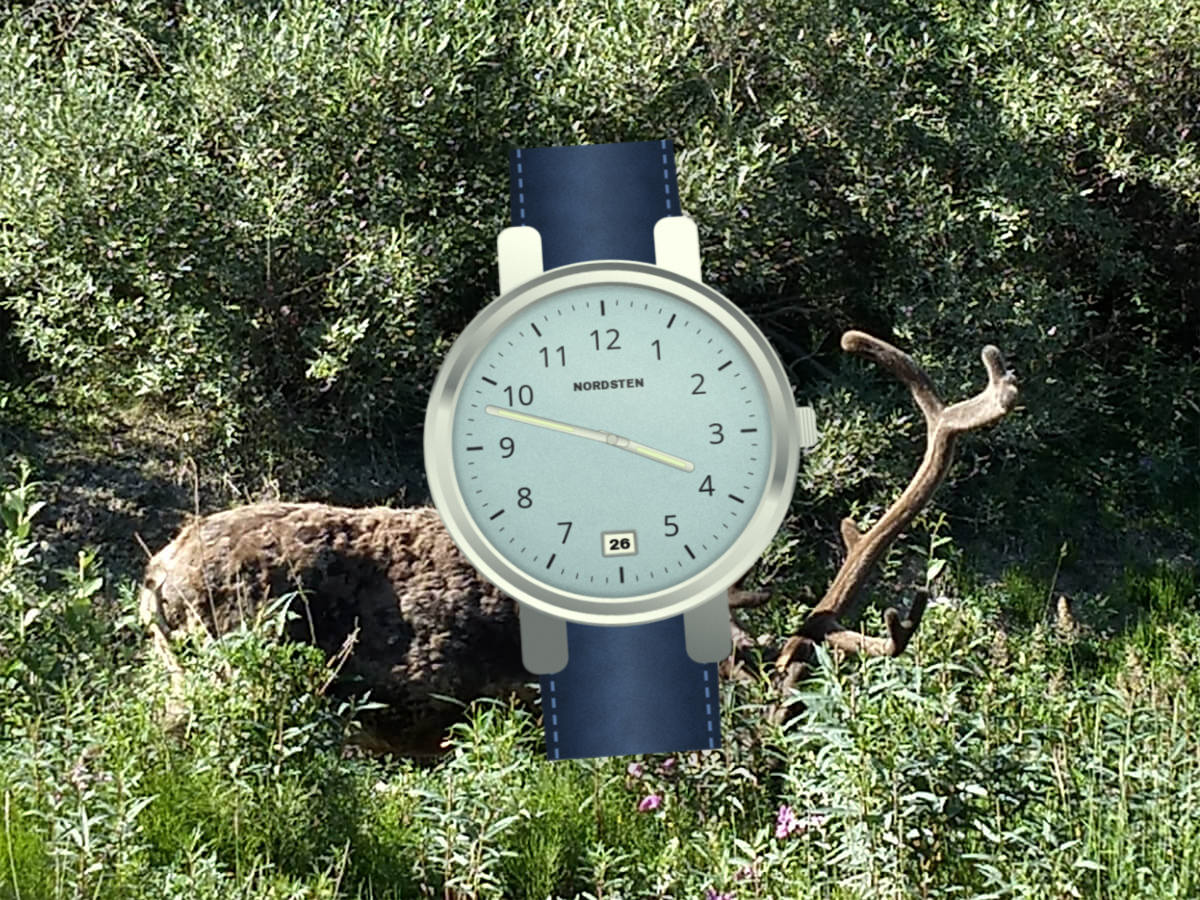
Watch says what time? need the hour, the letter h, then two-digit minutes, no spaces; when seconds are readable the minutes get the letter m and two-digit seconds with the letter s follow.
3h48
